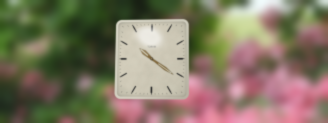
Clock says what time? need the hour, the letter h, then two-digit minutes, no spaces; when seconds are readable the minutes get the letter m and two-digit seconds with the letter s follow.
10h21
